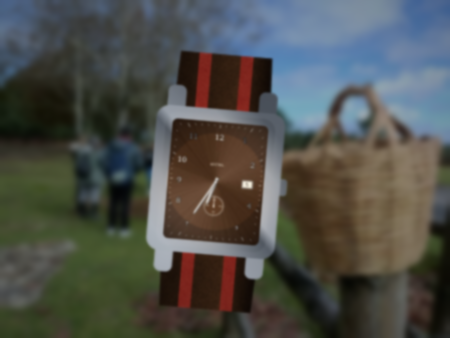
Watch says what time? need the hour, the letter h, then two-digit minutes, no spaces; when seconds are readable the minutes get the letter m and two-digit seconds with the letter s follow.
6h35
